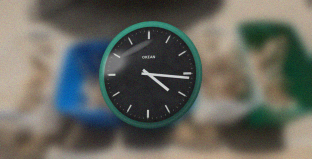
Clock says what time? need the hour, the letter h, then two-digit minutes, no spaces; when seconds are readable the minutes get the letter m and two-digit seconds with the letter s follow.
4h16
